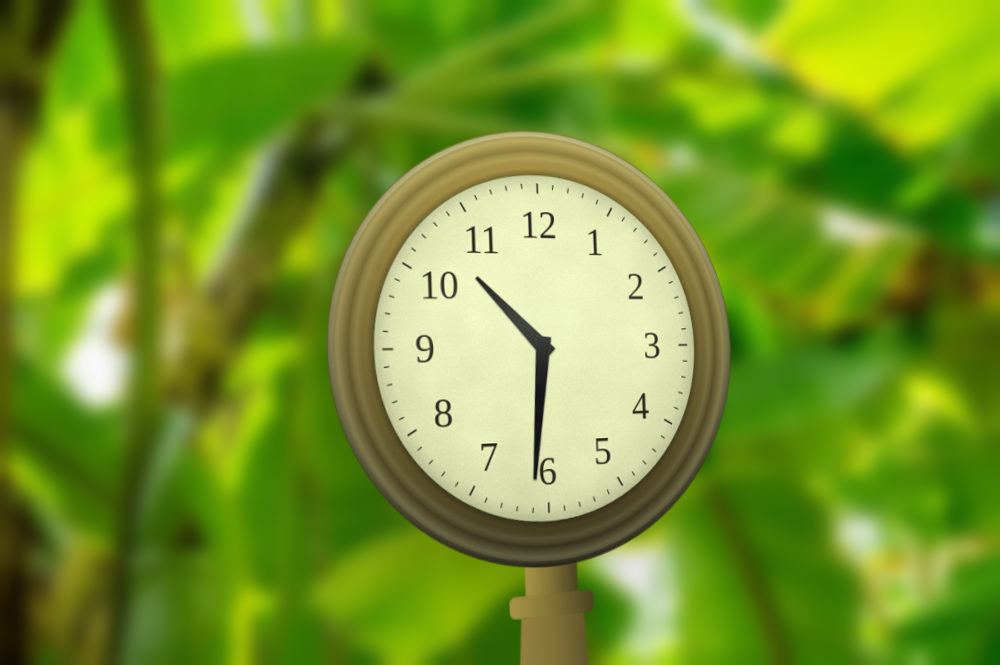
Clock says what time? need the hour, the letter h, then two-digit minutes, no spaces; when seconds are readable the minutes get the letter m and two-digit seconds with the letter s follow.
10h31
